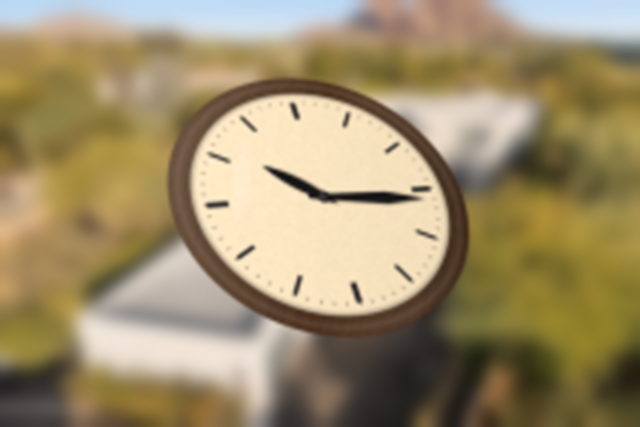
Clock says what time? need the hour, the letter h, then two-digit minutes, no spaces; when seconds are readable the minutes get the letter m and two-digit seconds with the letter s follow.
10h16
